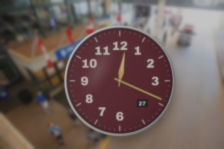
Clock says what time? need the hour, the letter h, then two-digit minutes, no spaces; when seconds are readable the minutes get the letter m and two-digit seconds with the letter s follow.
12h19
